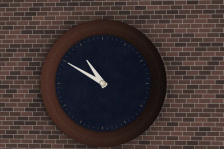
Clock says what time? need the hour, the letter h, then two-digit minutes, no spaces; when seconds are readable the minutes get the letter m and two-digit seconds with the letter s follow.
10h50
